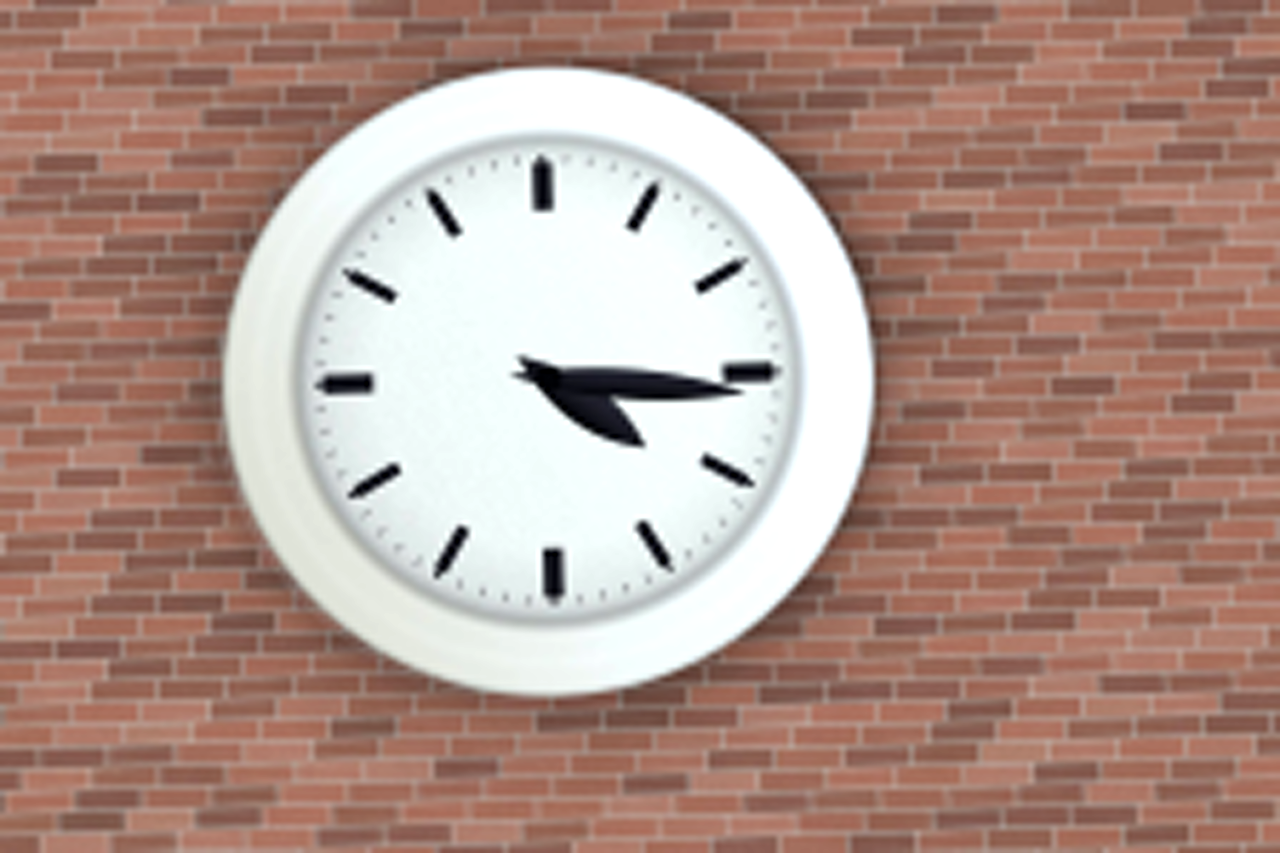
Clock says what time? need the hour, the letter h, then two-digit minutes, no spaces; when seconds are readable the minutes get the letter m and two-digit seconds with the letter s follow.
4h16
